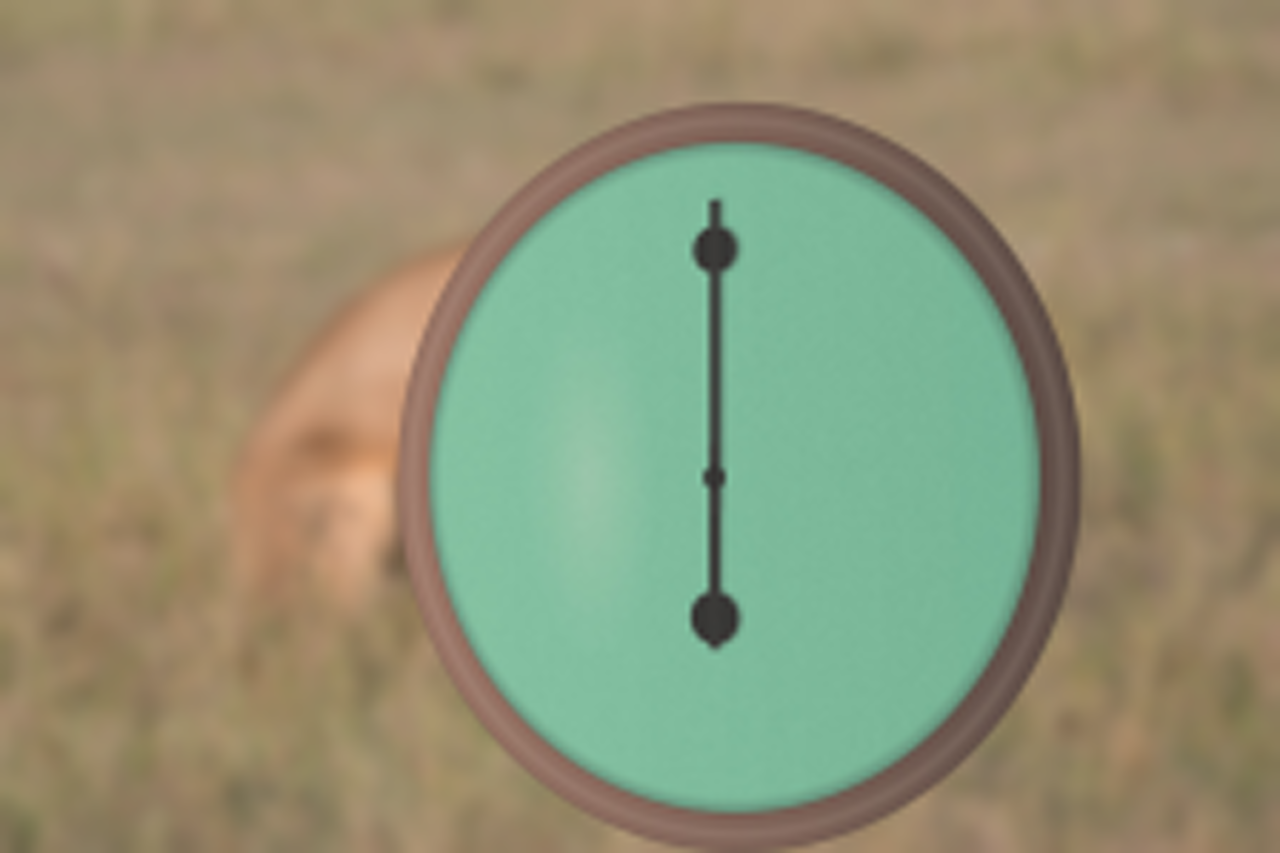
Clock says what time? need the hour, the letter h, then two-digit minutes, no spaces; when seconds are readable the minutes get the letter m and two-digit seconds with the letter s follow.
6h00
